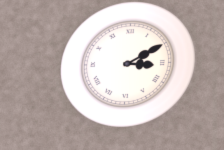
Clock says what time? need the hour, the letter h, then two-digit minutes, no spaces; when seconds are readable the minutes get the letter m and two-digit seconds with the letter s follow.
3h10
